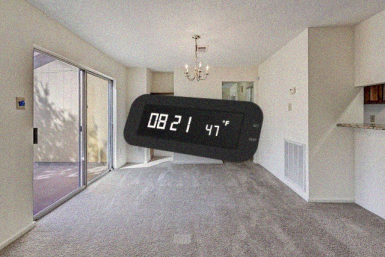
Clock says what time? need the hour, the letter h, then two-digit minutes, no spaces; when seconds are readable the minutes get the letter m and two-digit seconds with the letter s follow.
8h21
